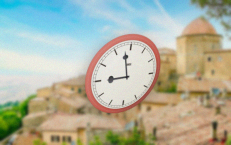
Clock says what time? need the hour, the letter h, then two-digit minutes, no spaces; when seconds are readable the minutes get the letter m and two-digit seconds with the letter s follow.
8h58
